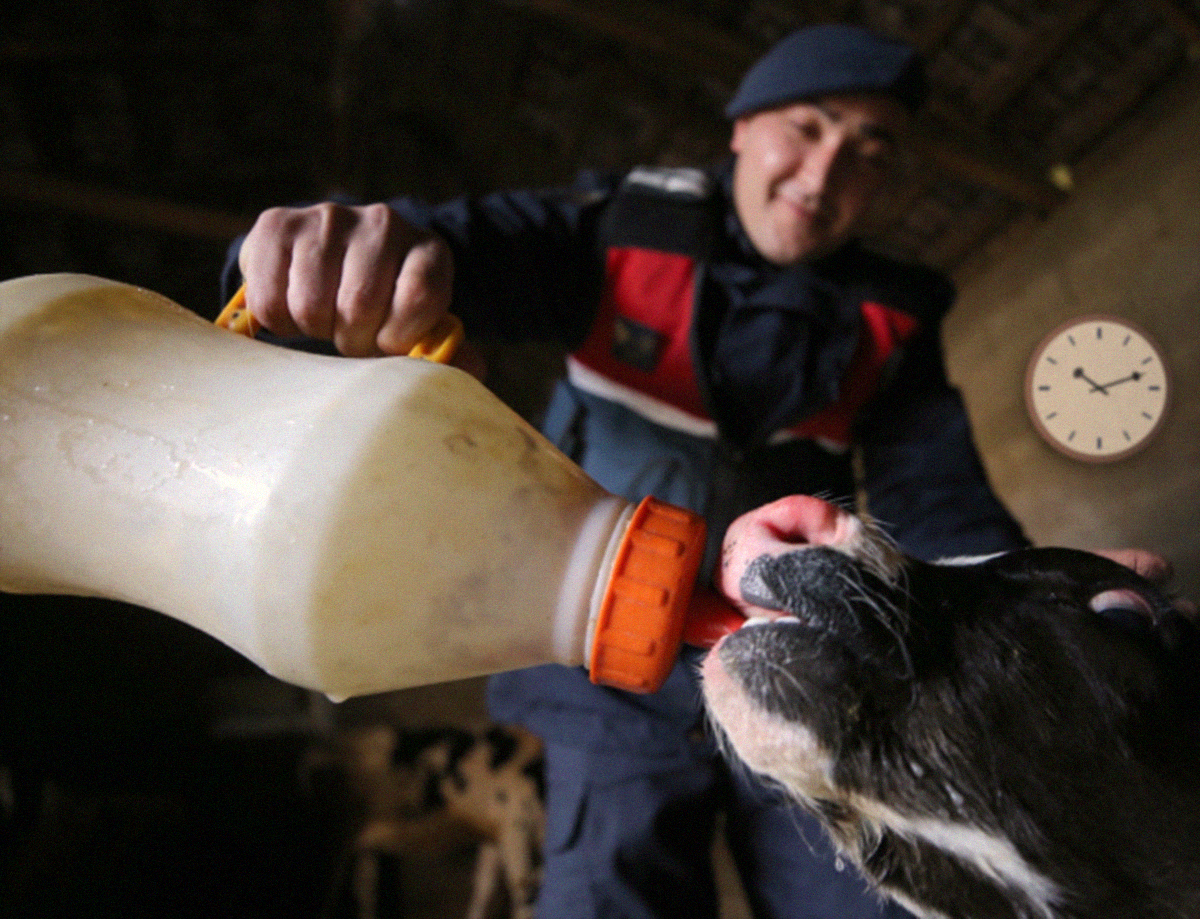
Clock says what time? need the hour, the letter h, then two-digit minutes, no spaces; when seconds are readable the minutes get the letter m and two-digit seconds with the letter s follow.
10h12
